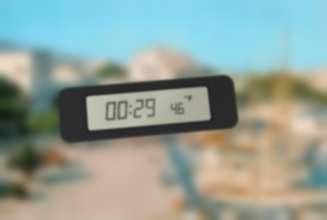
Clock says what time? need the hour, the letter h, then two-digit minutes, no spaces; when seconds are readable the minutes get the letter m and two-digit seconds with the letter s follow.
0h29
